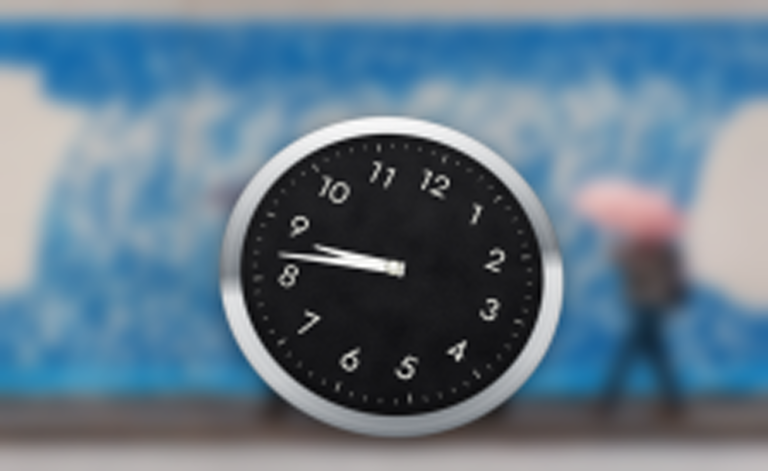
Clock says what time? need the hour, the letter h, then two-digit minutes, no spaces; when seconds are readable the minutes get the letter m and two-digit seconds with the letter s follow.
8h42
